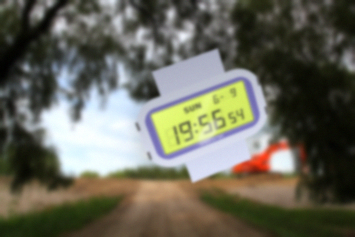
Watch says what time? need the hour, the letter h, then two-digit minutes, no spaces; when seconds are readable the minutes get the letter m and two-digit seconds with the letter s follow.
19h56
